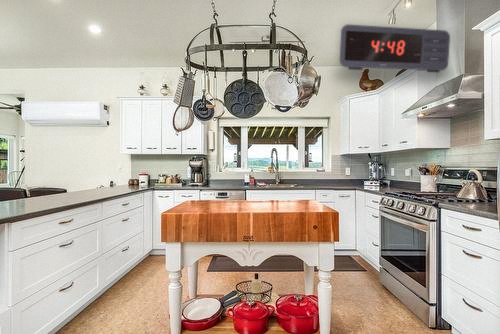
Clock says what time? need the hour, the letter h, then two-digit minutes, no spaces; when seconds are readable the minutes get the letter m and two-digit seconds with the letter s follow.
4h48
